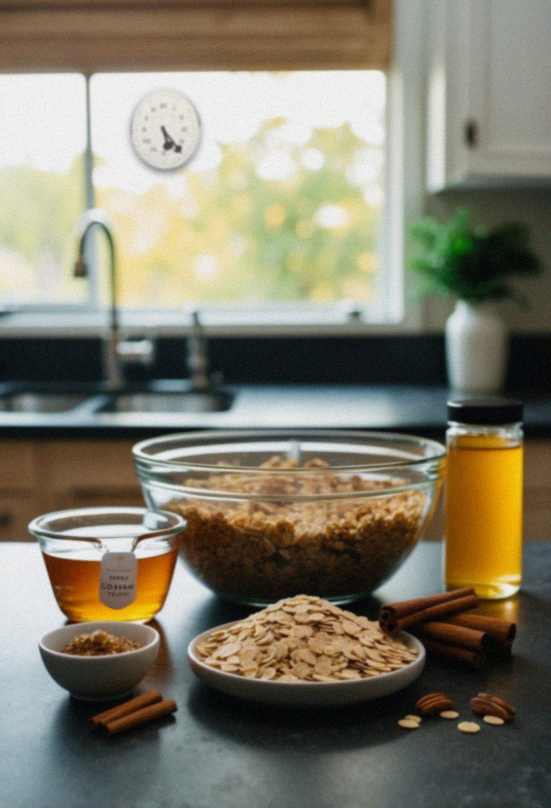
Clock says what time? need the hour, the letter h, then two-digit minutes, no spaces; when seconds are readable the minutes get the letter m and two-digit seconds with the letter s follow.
5h23
